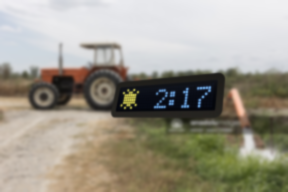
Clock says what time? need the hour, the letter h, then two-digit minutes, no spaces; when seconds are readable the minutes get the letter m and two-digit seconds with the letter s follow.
2h17
